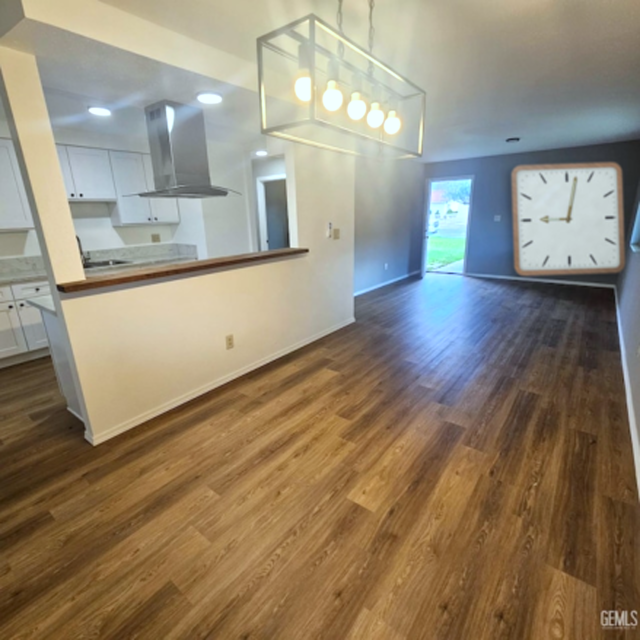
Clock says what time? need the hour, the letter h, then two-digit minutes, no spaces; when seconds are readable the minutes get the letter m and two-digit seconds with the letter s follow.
9h02
